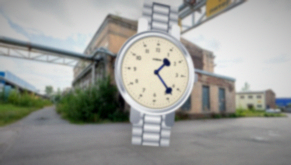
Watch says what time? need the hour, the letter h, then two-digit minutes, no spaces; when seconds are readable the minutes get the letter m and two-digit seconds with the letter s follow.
1h23
